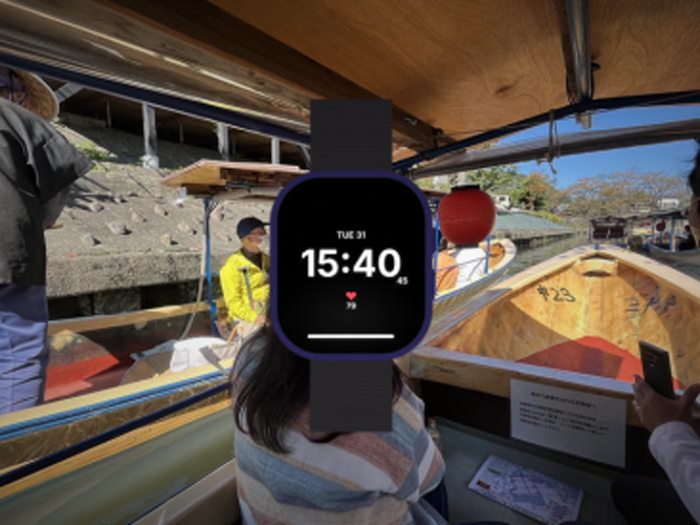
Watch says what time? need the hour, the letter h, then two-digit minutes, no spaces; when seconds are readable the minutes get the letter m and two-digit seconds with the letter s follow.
15h40
